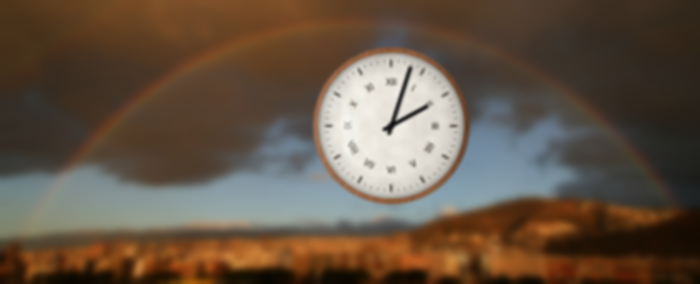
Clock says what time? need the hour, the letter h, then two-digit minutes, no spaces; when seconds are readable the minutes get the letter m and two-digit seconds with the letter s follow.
2h03
